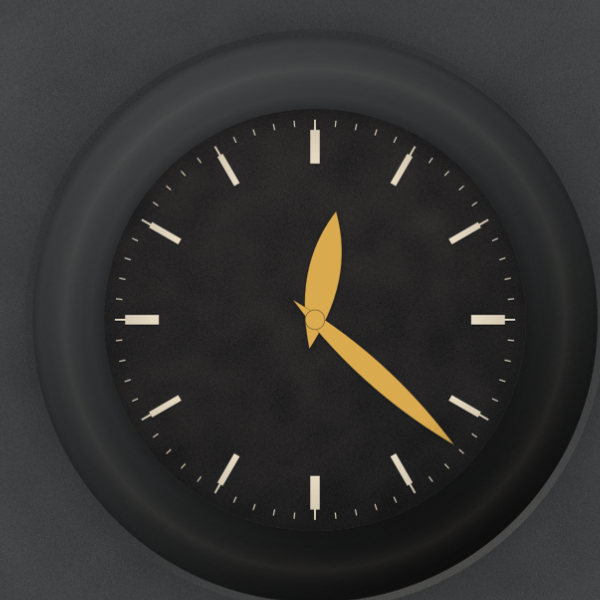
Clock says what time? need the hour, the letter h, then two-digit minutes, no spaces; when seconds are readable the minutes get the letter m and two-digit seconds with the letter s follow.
12h22
